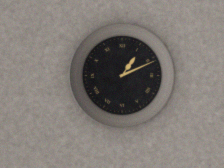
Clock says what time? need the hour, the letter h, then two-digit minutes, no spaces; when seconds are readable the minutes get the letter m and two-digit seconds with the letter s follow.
1h11
